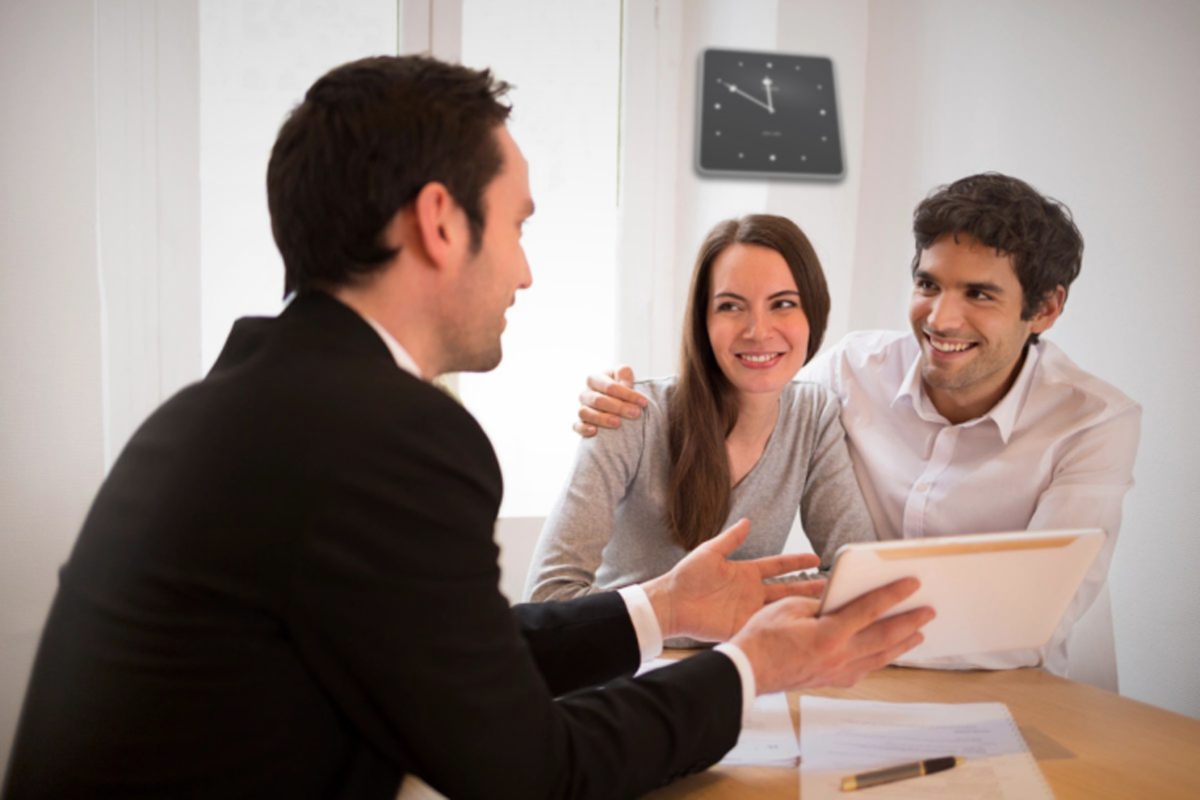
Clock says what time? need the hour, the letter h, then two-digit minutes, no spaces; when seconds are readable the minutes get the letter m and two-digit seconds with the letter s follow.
11h50
